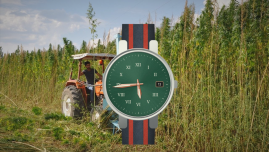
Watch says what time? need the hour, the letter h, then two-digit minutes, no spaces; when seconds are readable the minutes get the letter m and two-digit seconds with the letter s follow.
5h44
